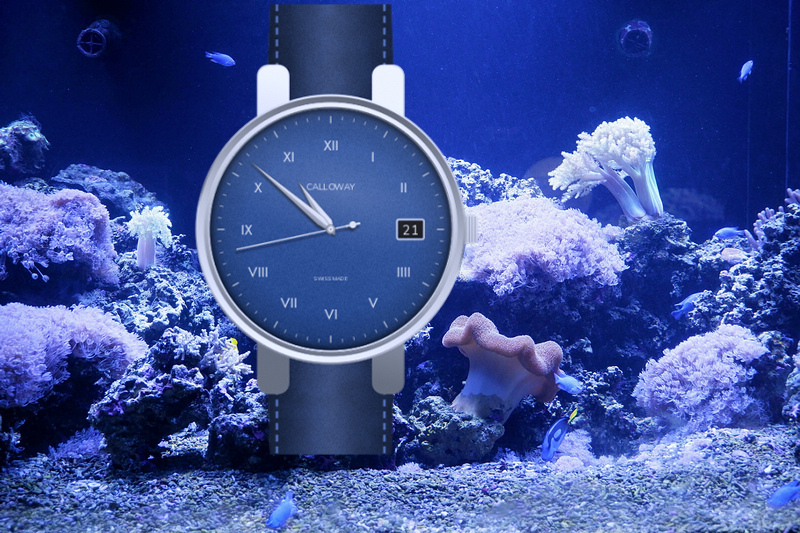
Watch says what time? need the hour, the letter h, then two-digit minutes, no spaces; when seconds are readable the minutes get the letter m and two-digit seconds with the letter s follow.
10h51m43s
